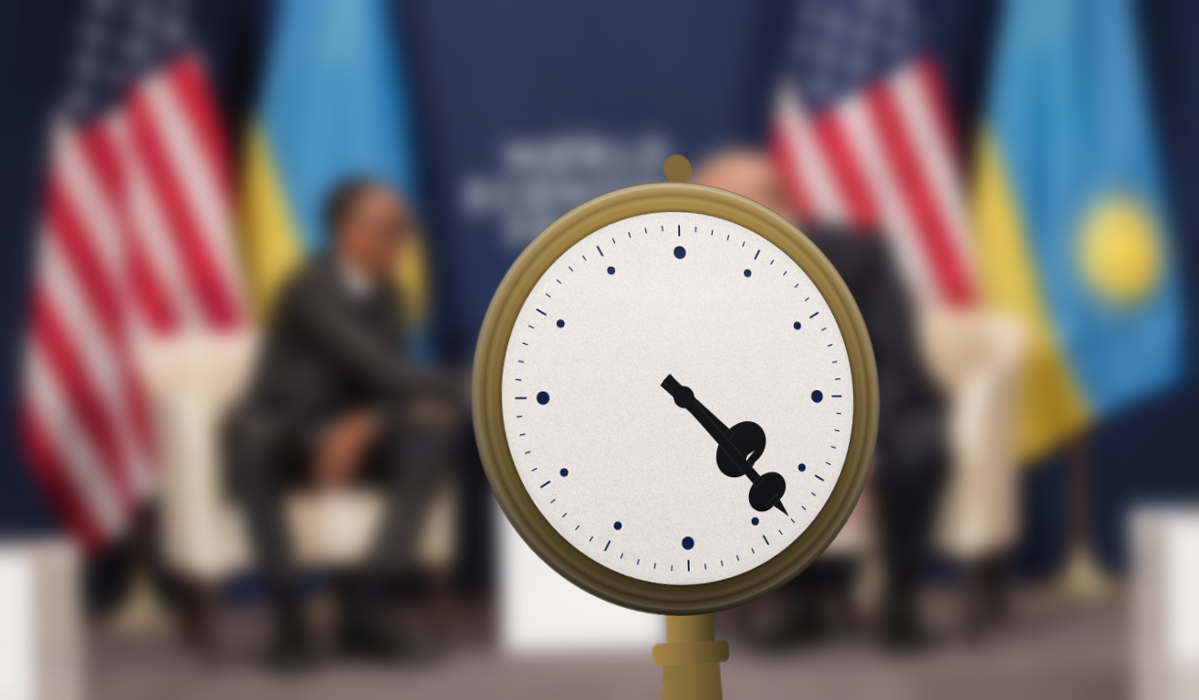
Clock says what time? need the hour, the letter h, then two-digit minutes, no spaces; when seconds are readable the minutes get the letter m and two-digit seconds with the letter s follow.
4h23
